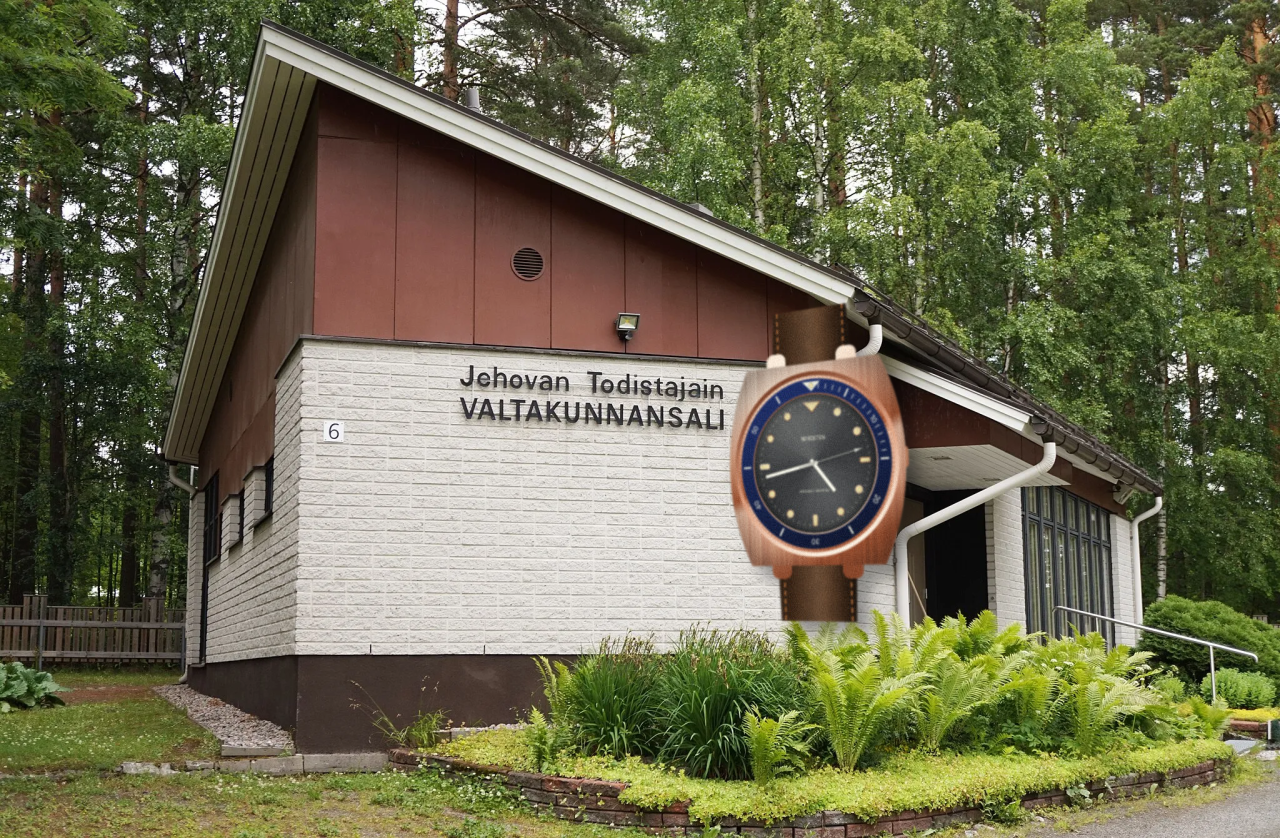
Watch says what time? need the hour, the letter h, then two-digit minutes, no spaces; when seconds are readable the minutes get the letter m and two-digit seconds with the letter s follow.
4h43m13s
